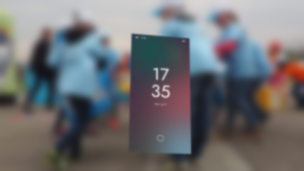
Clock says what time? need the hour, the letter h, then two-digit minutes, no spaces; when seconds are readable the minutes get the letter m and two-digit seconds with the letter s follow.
17h35
